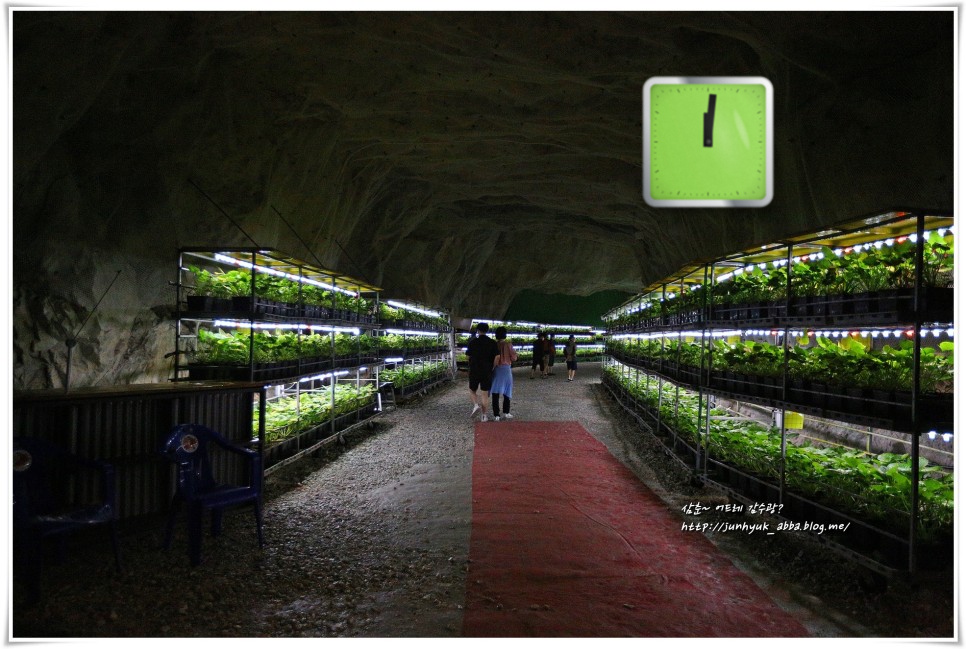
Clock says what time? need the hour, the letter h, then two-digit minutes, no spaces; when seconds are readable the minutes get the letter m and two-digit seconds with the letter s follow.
12h01
